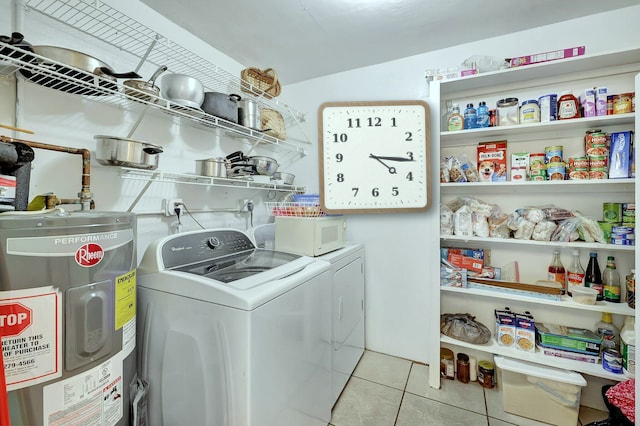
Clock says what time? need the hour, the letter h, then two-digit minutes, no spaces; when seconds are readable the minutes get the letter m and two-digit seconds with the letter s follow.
4h16
